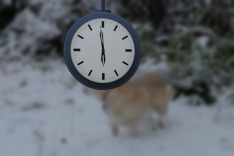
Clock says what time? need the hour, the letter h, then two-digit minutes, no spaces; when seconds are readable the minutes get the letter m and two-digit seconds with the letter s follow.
5h59
